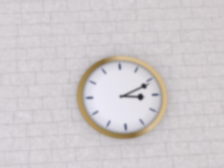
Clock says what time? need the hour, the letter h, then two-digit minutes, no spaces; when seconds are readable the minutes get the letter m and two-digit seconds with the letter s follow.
3h11
